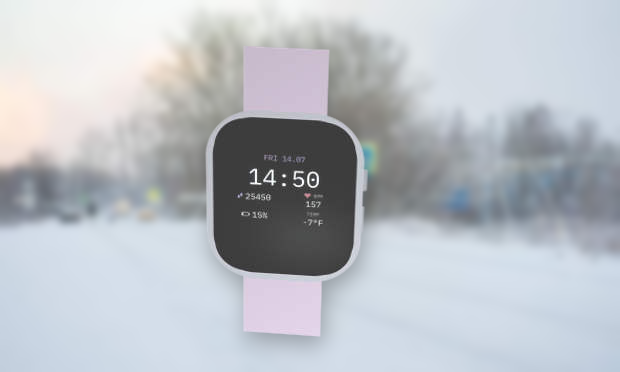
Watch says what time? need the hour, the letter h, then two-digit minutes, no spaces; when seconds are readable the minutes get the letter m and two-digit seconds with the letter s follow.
14h50
